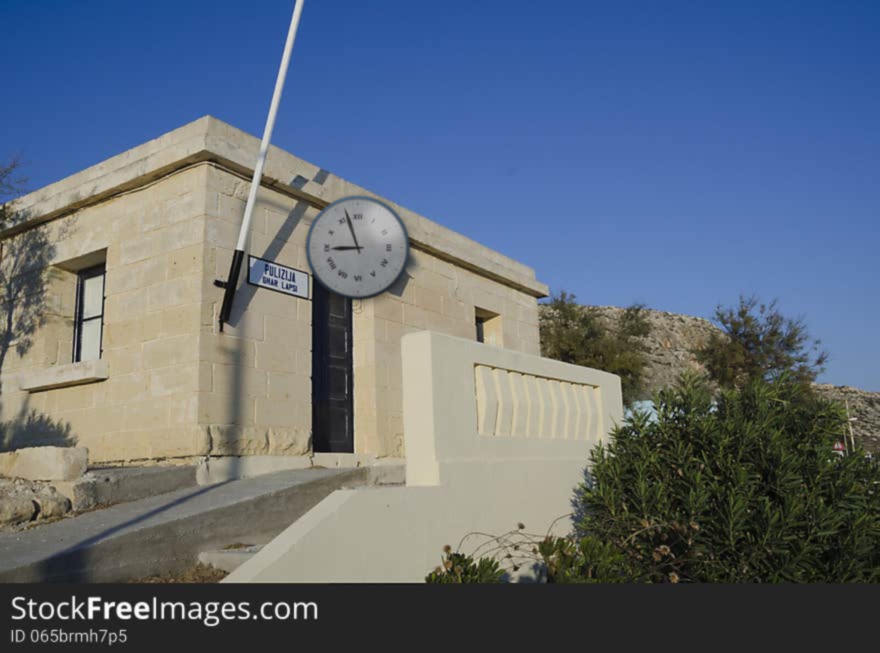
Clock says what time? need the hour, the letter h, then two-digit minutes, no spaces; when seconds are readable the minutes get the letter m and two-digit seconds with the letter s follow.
8h57
